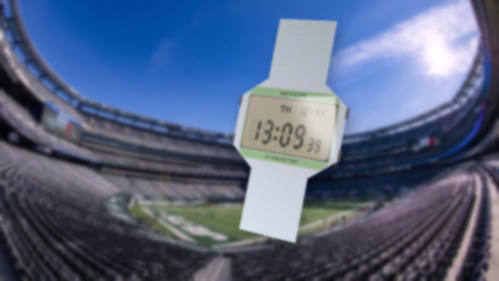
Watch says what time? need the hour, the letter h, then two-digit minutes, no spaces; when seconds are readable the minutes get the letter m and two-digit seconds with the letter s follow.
13h09m39s
